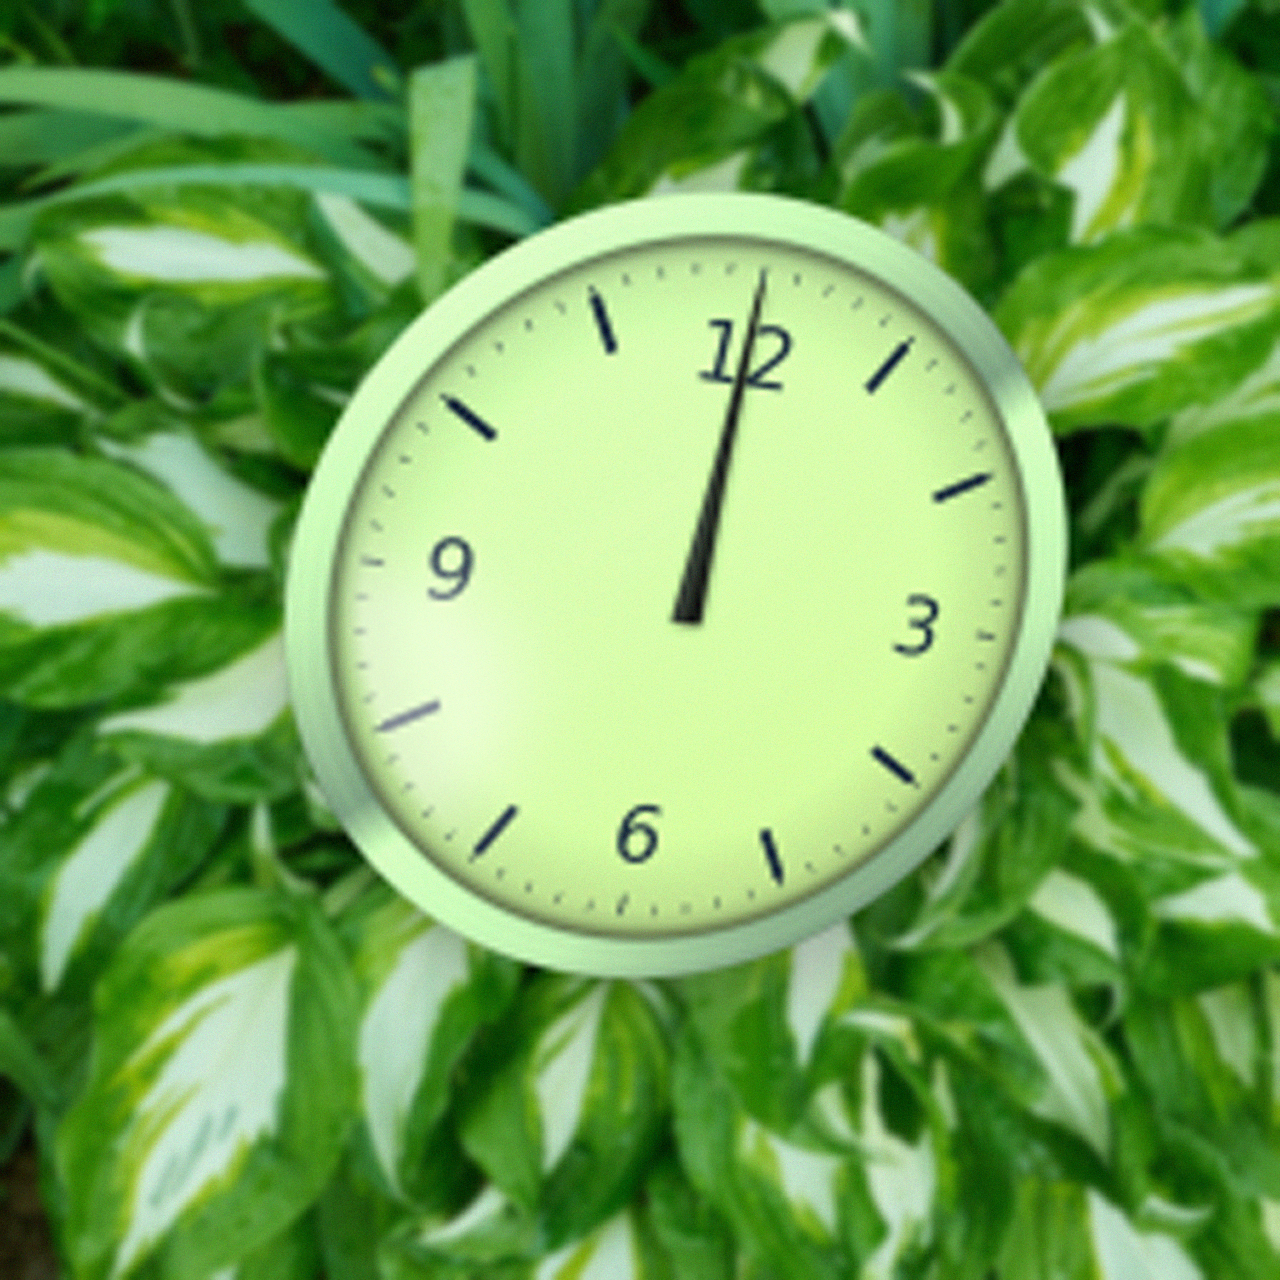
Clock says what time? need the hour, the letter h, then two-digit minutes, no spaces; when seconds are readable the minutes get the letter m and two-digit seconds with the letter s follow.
12h00
